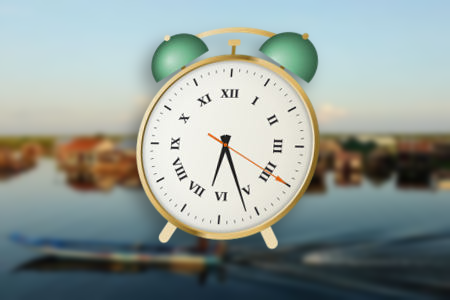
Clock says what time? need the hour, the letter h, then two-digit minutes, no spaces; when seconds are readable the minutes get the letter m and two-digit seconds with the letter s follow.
6h26m20s
